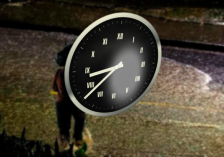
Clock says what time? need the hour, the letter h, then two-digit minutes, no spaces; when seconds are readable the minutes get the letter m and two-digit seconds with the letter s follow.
8h38
